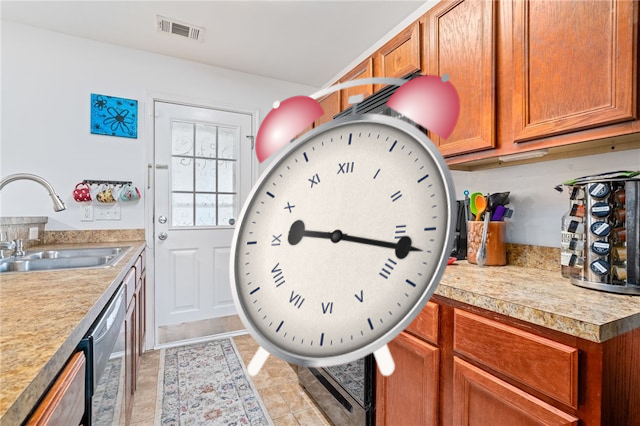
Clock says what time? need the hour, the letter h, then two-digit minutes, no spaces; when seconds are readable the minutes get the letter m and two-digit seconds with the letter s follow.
9h17
